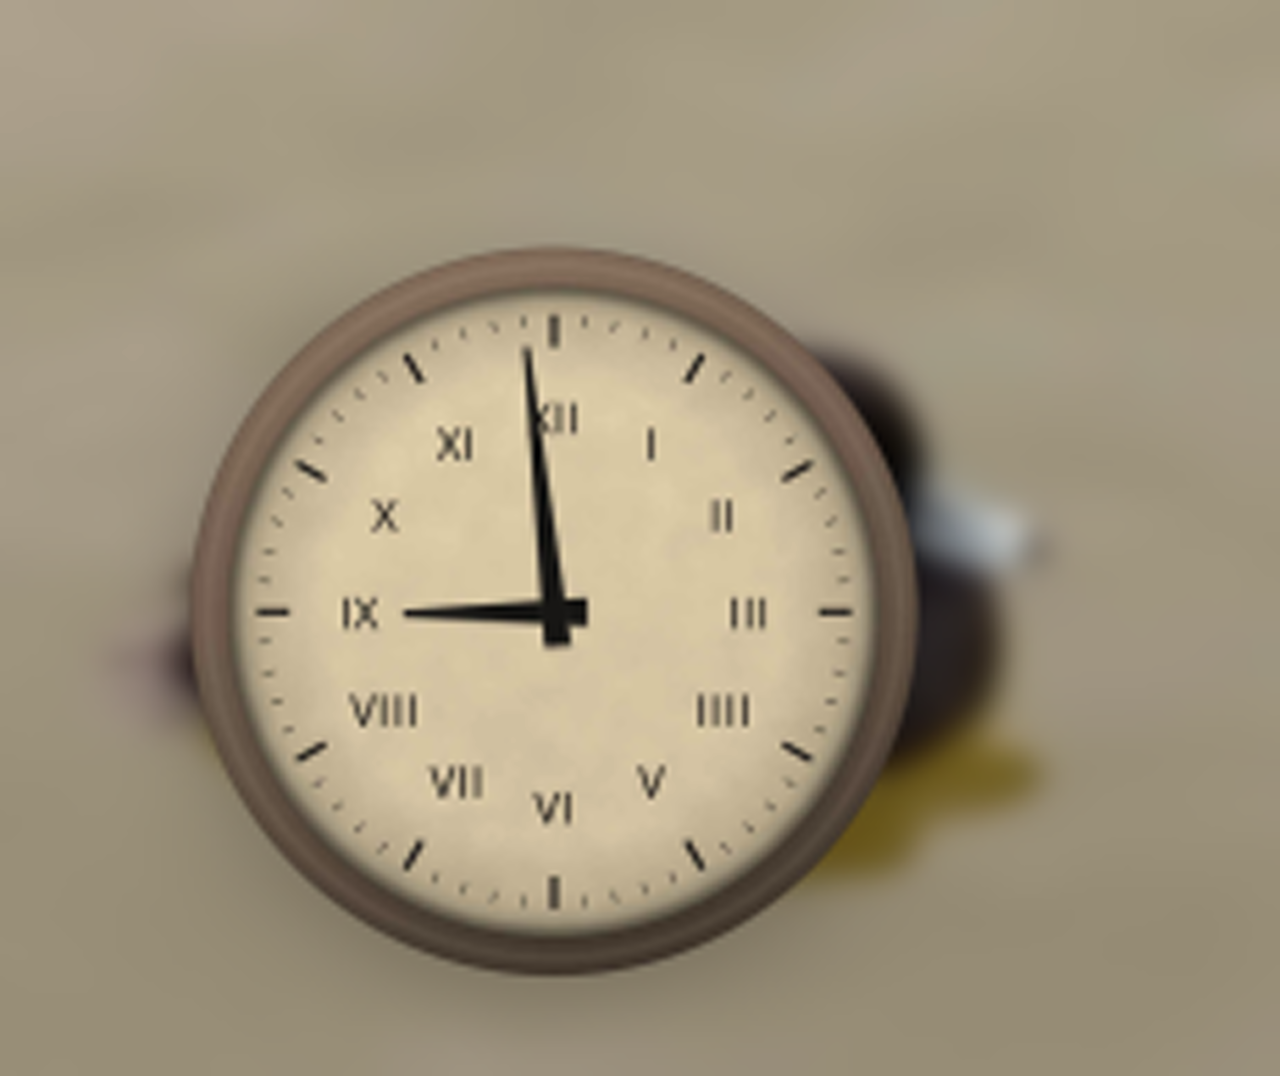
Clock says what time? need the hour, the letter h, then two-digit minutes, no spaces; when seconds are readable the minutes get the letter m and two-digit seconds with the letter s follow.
8h59
